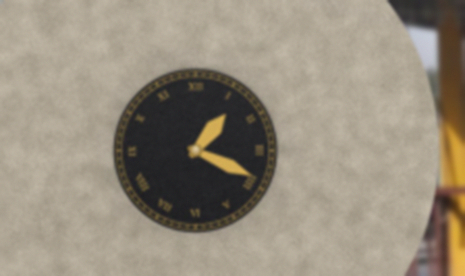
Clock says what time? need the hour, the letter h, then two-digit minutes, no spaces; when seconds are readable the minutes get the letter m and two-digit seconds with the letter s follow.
1h19
